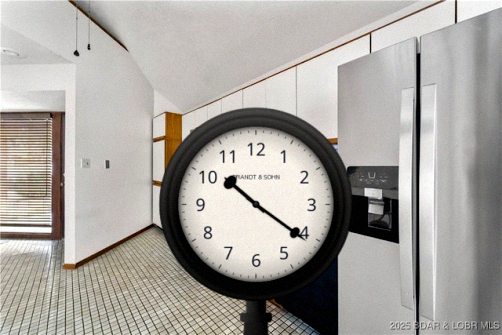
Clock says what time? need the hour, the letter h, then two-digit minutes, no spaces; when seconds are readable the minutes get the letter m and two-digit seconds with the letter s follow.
10h21
